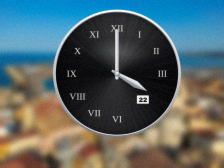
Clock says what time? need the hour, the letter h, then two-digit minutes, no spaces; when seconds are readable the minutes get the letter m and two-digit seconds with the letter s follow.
4h00
